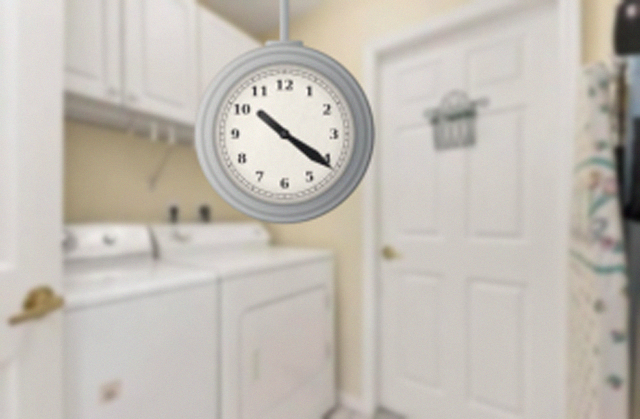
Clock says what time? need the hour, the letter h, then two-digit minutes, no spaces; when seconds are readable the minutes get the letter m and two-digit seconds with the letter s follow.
10h21
